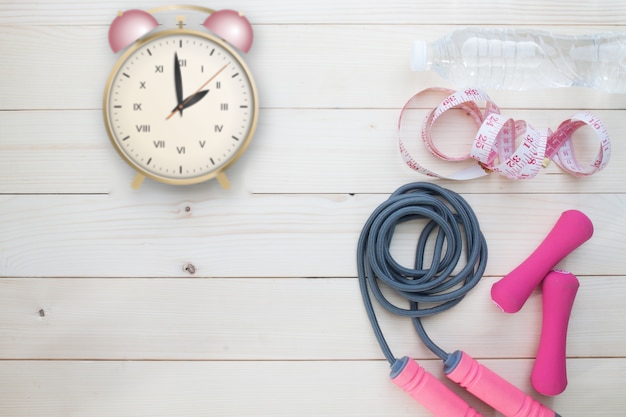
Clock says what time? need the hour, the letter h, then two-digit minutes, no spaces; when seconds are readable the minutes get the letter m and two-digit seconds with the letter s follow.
1h59m08s
